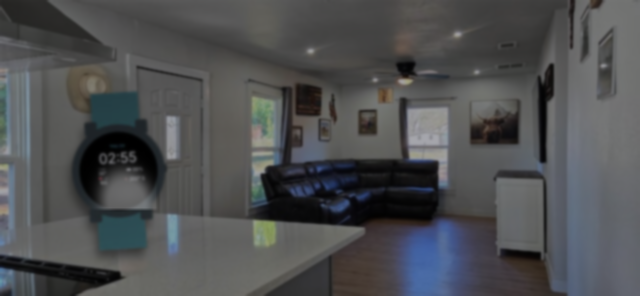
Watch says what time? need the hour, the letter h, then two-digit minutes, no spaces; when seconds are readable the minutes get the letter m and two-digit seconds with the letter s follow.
2h55
